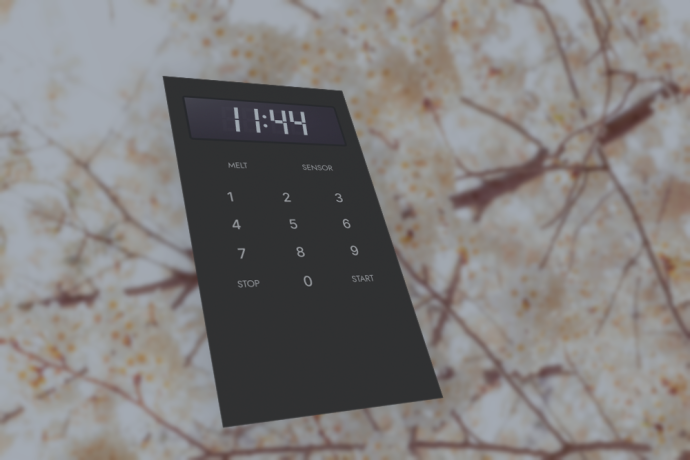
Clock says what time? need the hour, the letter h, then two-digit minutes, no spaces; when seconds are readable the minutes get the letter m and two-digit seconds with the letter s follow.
11h44
